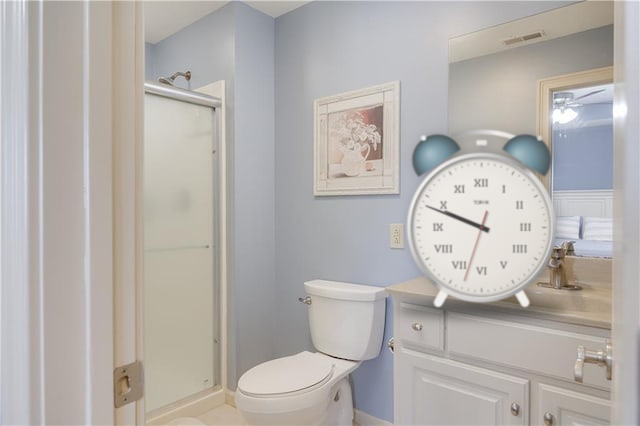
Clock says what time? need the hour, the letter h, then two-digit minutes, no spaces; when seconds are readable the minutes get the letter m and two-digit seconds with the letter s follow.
9h48m33s
